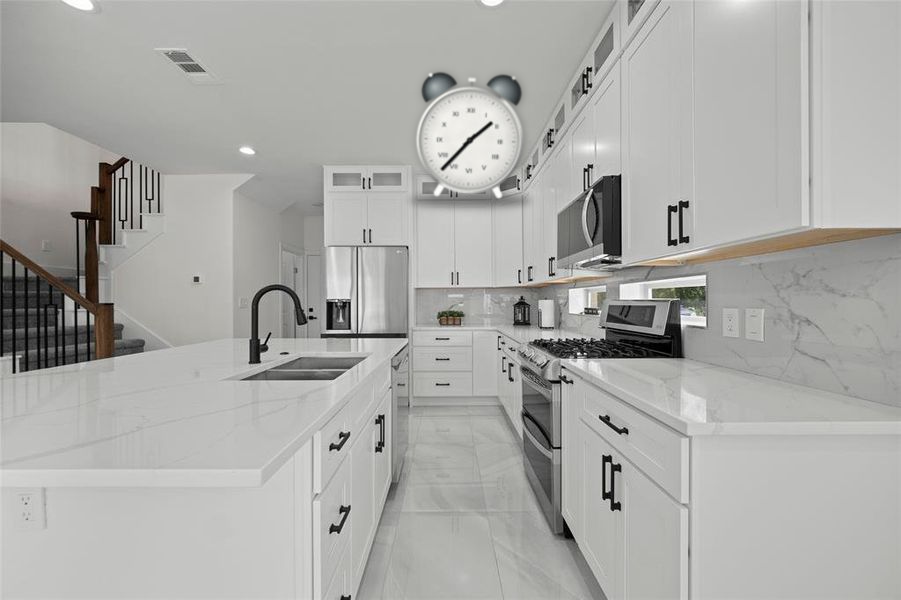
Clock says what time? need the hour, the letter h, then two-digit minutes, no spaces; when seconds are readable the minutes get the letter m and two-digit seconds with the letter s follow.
1h37
